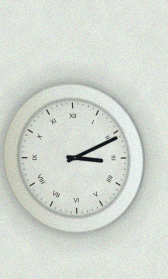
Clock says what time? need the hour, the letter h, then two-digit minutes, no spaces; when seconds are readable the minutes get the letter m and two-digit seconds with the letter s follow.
3h11
